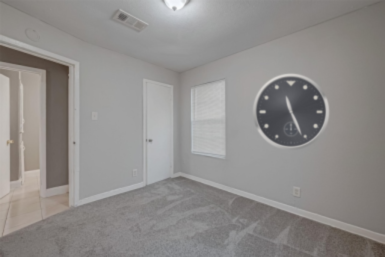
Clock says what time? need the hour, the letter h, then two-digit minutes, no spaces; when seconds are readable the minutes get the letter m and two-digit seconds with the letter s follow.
11h26
